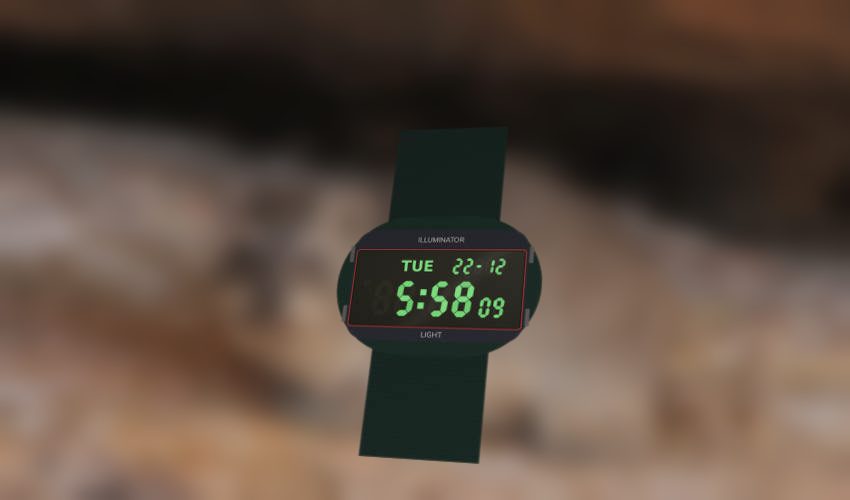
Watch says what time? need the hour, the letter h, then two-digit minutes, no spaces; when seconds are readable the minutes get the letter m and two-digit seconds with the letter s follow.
5h58m09s
